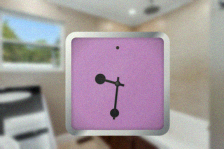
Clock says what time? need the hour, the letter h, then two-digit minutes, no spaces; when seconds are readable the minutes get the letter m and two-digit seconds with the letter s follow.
9h31
